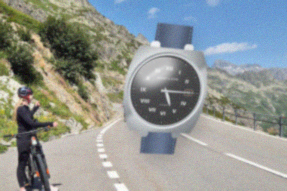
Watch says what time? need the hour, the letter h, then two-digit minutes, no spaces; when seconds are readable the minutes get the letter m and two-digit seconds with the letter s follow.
5h15
